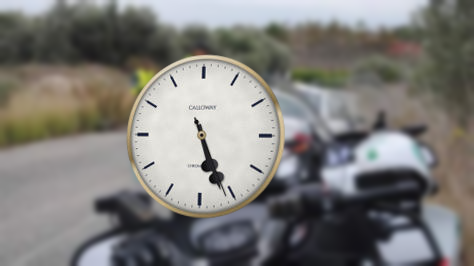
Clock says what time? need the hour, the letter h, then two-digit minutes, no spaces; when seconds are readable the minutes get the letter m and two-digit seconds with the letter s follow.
5h26m26s
